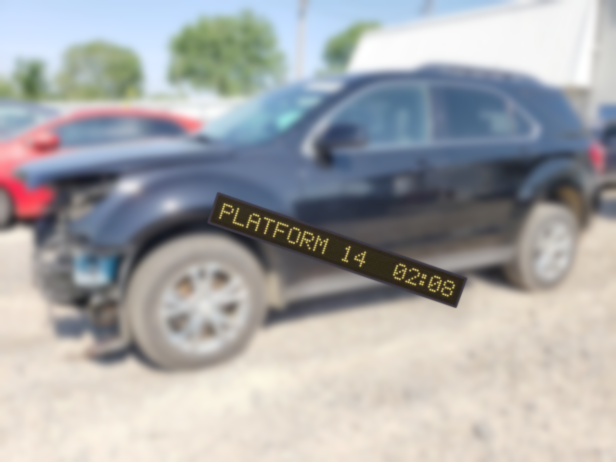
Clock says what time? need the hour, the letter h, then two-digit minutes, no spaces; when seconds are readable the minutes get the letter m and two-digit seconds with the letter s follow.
2h08
